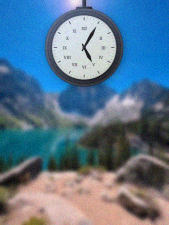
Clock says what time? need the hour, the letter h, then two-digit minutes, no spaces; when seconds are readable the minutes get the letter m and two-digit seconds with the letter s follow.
5h05
